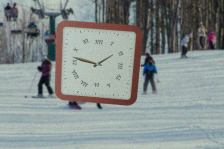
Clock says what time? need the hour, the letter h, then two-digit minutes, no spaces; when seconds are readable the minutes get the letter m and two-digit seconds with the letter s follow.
1h47
